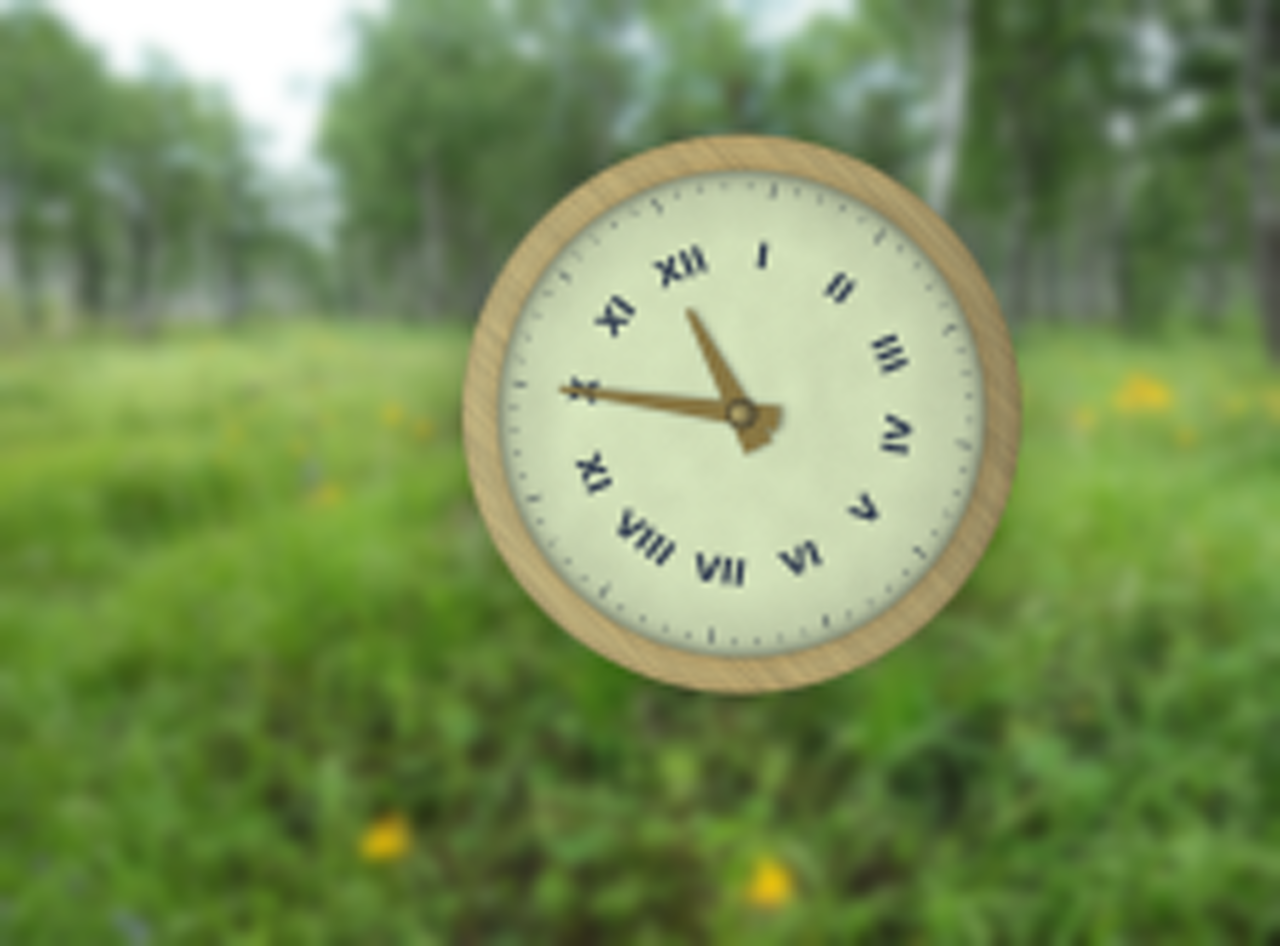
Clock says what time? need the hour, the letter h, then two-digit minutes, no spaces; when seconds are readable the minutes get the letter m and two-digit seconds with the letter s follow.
11h50
